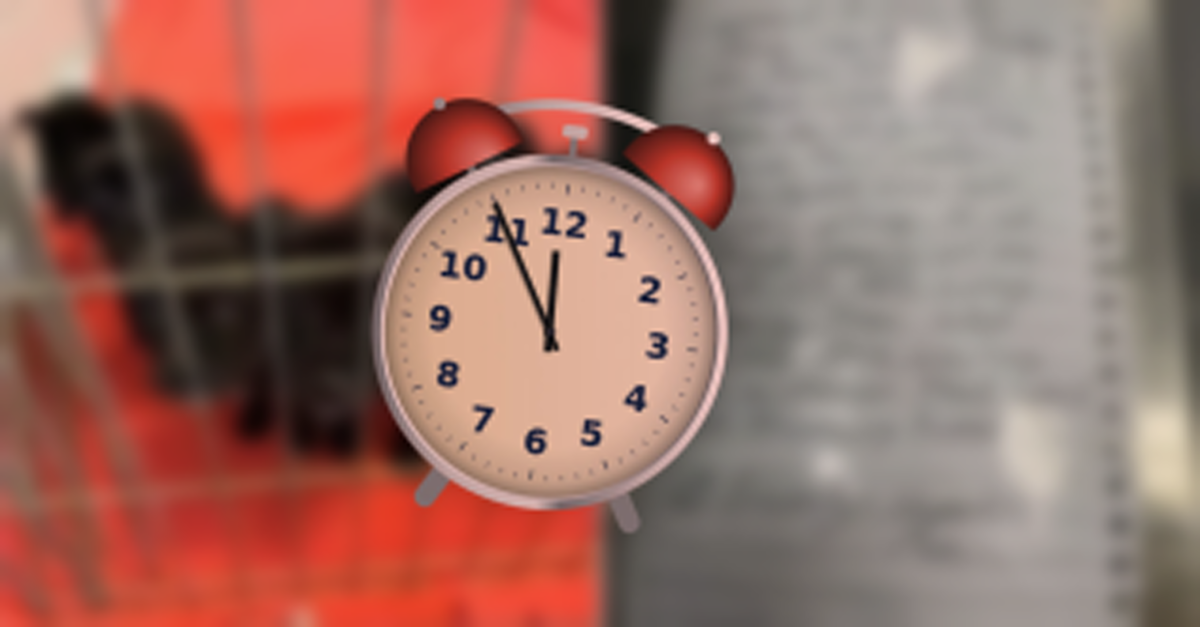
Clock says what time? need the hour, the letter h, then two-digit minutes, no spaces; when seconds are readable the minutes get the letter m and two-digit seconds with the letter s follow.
11h55
